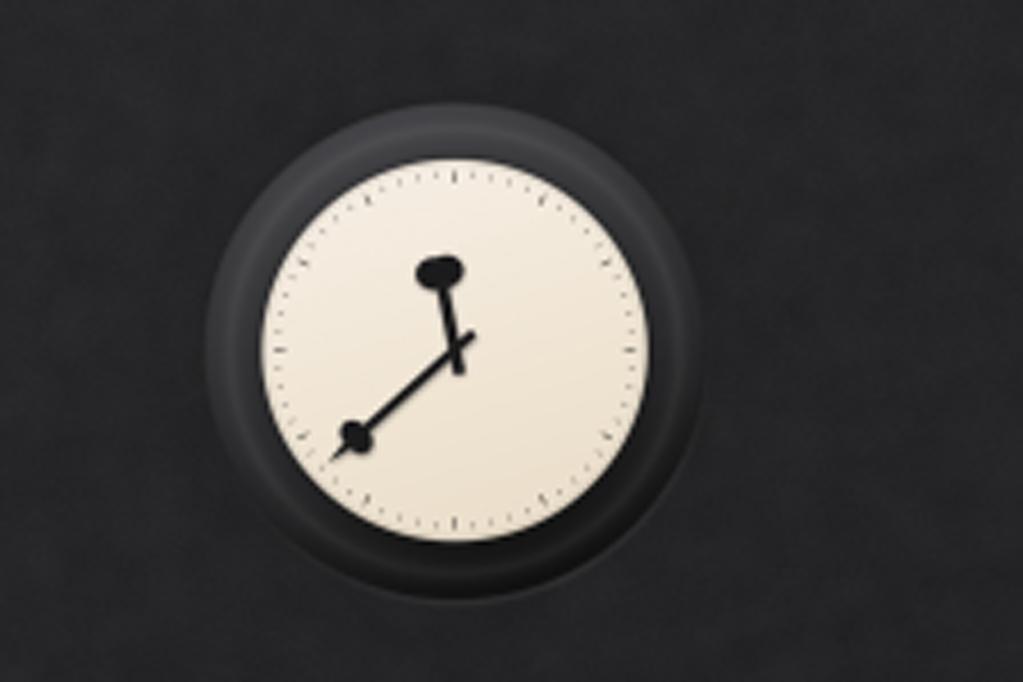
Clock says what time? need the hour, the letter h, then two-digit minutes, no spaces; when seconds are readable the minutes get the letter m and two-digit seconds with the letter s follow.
11h38
